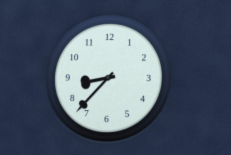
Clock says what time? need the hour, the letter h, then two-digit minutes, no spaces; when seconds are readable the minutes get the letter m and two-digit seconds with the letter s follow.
8h37
